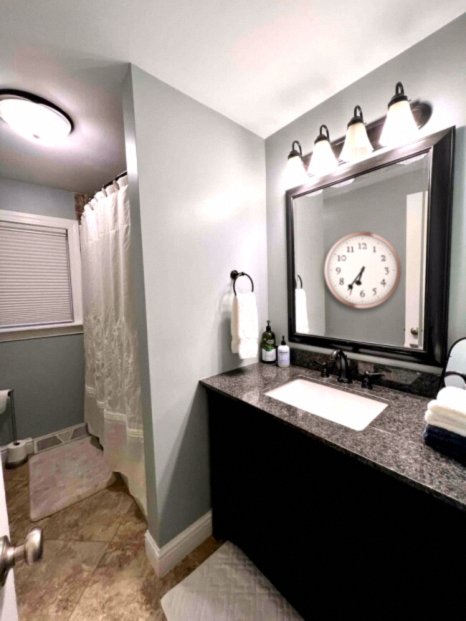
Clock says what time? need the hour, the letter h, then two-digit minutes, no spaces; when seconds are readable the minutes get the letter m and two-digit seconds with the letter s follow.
6h36
